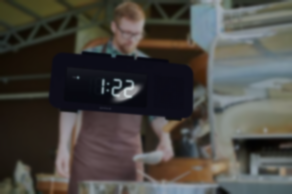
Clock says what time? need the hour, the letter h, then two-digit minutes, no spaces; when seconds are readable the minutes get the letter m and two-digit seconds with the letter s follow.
1h22
